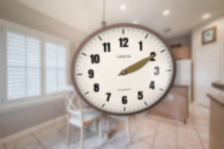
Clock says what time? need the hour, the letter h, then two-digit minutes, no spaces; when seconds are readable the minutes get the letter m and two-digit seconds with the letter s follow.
2h10
